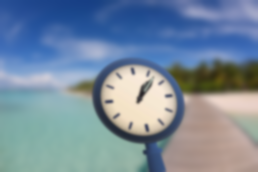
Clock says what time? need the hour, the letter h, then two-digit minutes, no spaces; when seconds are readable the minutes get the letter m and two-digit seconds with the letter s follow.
1h07
